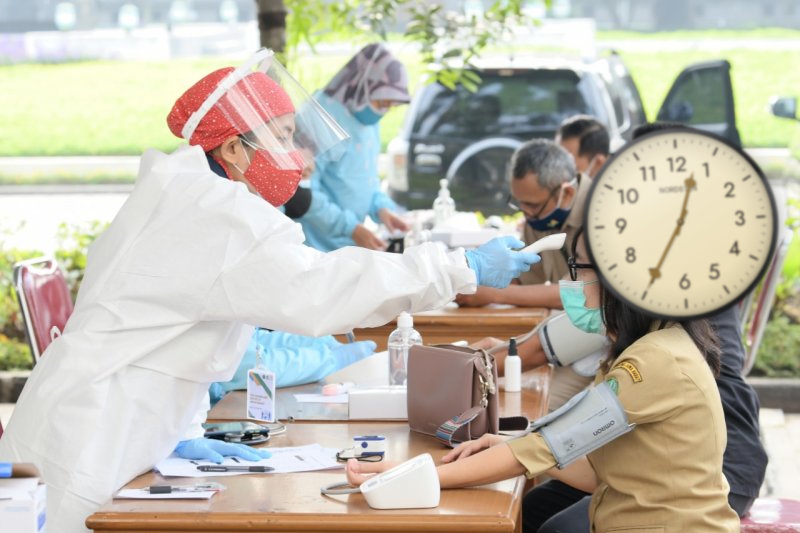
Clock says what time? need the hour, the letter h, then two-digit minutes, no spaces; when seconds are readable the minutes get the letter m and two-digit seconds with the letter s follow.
12h35
